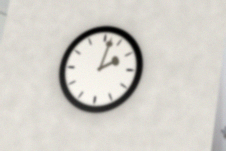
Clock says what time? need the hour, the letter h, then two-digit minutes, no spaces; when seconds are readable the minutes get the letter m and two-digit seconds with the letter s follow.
2h02
